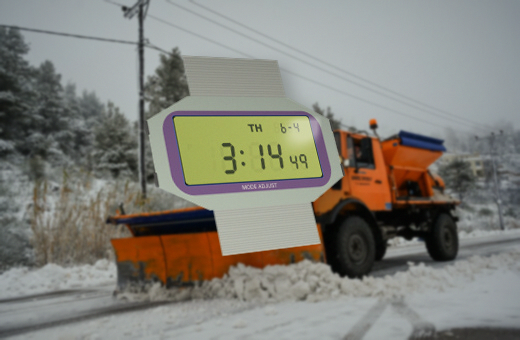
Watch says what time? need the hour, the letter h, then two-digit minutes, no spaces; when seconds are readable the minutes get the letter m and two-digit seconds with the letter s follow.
3h14m49s
